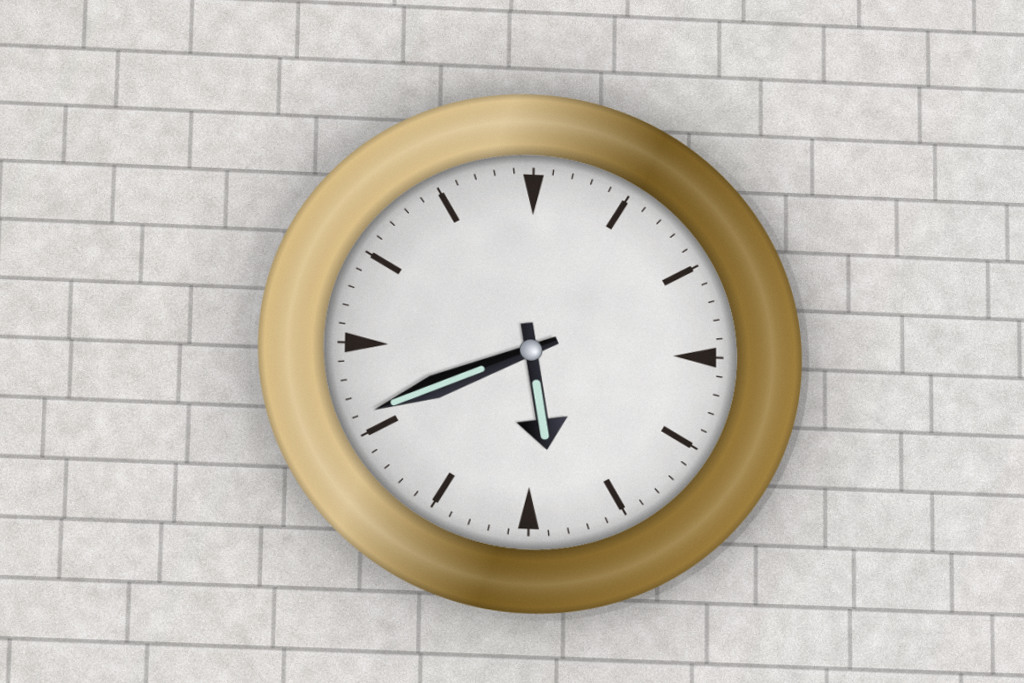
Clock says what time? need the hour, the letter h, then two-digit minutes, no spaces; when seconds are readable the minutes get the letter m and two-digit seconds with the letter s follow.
5h41
